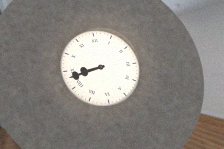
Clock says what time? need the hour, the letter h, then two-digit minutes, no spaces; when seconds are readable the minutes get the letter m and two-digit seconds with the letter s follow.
8h43
